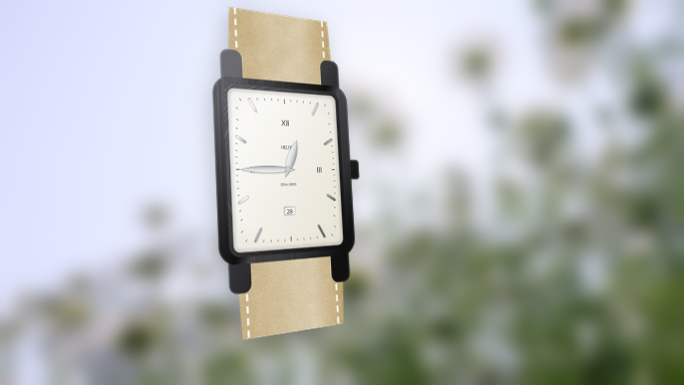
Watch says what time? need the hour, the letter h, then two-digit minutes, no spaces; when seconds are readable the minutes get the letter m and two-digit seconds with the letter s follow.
12h45
